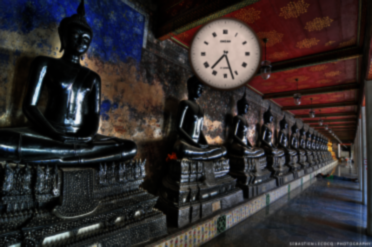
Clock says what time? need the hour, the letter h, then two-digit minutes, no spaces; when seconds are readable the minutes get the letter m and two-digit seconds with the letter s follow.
7h27
